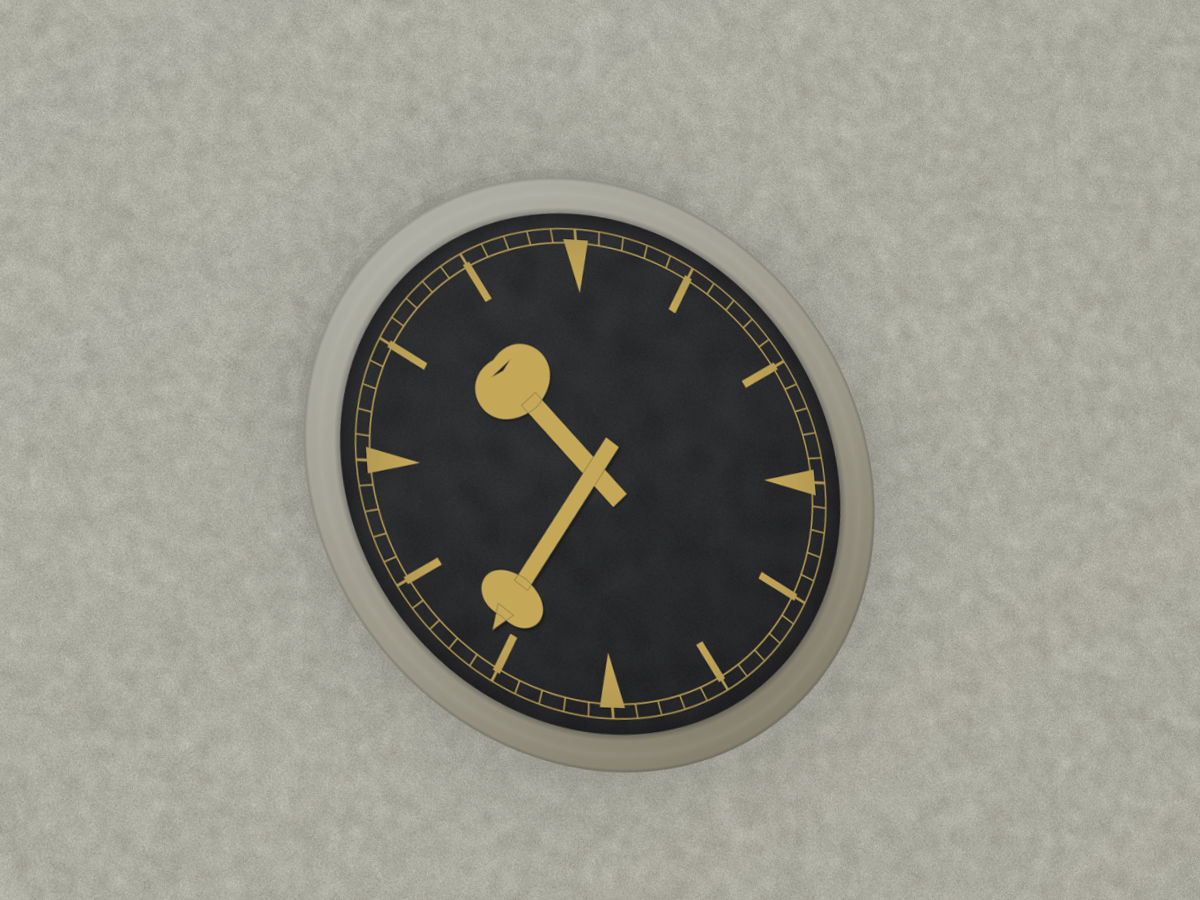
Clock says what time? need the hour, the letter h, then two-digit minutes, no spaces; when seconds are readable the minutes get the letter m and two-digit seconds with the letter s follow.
10h36
